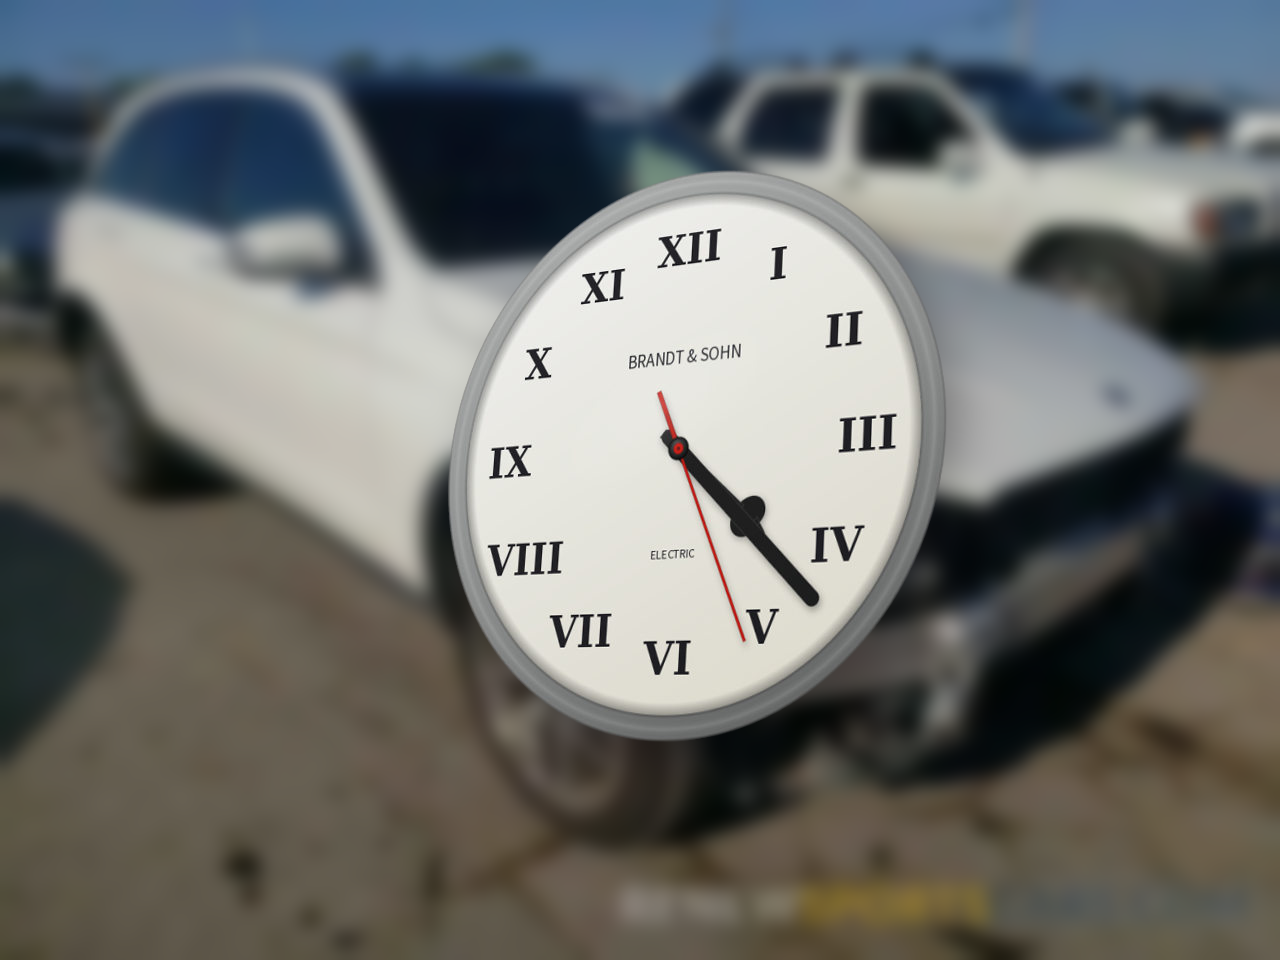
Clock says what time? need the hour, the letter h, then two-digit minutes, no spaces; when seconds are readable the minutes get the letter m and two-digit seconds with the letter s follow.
4h22m26s
